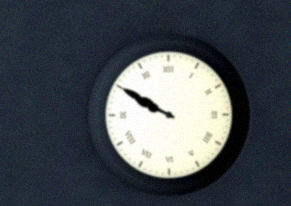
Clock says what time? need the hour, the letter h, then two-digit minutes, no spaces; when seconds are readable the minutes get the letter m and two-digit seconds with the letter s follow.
9h50
